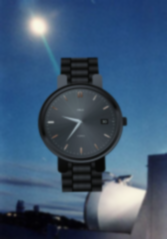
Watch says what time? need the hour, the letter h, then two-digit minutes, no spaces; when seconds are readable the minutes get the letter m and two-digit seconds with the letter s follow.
9h36
